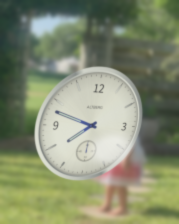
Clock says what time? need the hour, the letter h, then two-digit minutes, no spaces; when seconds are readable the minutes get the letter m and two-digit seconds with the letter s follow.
7h48
